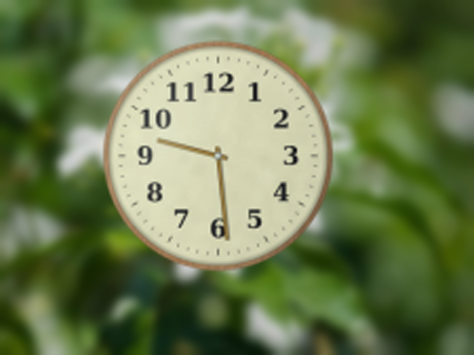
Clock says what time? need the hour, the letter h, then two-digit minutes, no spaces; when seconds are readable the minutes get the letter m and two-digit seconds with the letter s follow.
9h29
